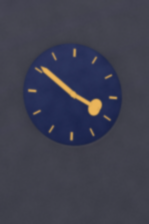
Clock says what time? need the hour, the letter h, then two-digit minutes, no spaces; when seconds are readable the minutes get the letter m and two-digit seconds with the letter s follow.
3h51
